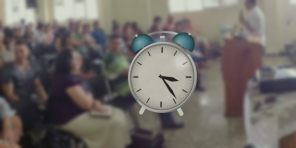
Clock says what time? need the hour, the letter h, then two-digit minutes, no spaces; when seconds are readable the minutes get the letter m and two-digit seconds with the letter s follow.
3h24
